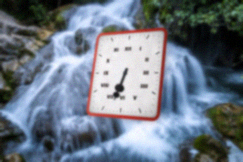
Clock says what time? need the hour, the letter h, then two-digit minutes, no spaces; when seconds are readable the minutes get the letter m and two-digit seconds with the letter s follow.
6h33
